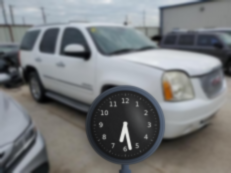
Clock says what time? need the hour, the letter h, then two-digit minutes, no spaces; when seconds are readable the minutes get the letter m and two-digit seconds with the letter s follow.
6h28
